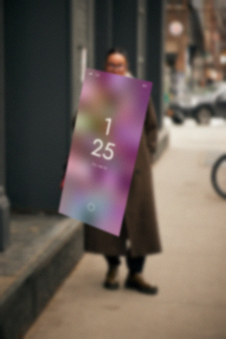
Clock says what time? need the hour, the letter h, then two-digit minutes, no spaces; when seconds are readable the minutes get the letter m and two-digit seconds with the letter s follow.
1h25
